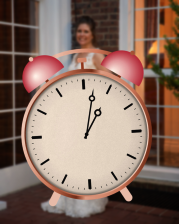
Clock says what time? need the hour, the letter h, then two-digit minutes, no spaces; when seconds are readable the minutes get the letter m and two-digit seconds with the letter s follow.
1h02
